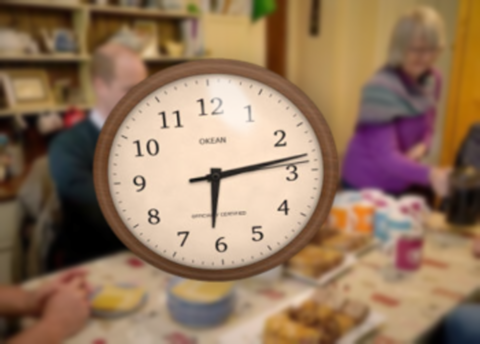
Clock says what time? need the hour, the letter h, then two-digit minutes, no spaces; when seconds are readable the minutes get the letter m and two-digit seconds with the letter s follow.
6h13m14s
